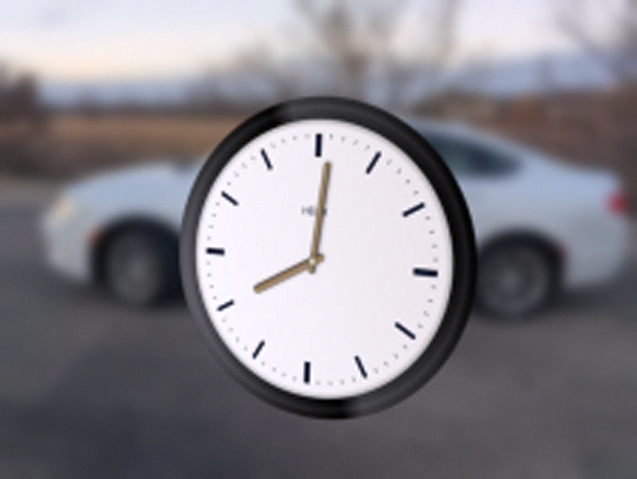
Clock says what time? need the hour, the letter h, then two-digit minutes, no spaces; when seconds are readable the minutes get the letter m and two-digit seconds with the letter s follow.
8h01
